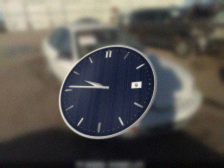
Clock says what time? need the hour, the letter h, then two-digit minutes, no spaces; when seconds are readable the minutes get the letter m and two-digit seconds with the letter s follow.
9h46
